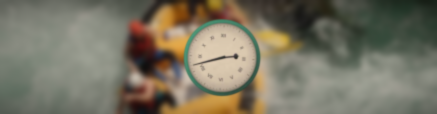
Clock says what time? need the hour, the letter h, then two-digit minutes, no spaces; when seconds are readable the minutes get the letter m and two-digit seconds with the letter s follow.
2h42
